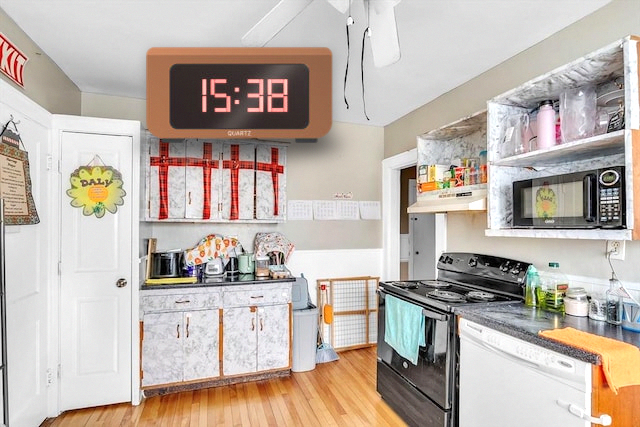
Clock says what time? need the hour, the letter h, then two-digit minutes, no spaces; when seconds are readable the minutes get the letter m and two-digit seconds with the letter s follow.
15h38
